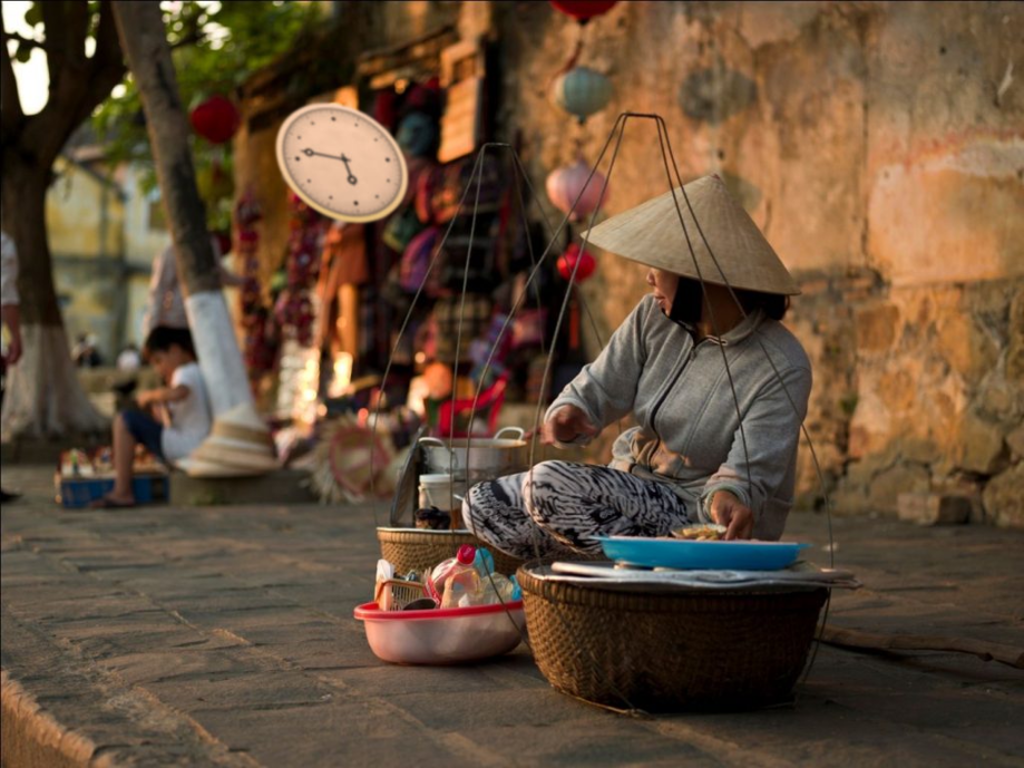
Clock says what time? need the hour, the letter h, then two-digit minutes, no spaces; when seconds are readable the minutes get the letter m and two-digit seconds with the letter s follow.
5h47
